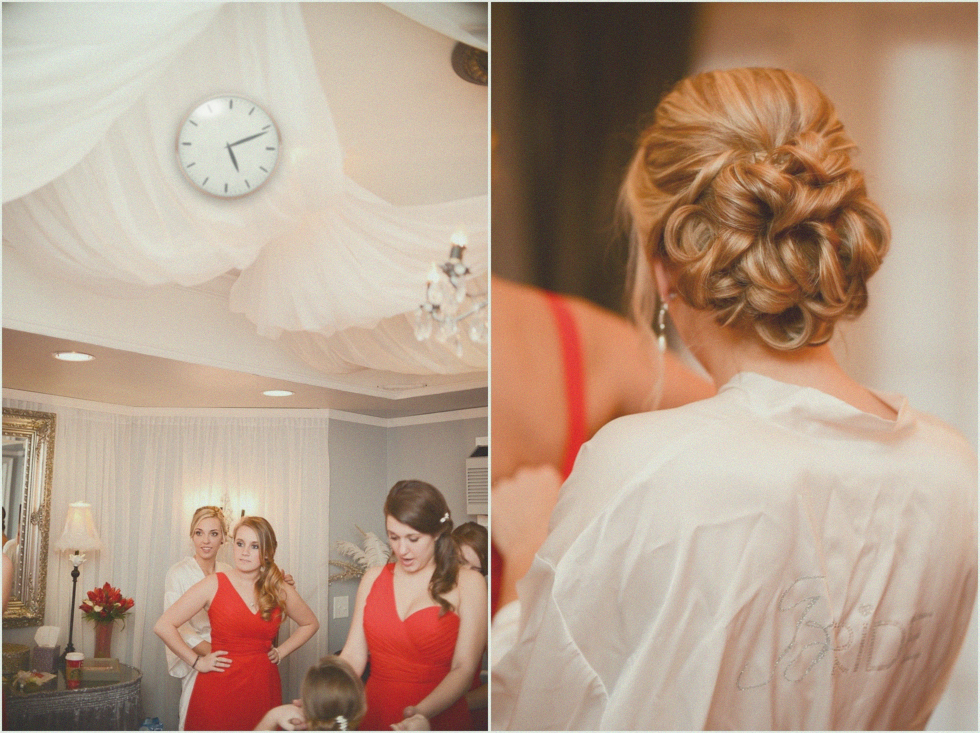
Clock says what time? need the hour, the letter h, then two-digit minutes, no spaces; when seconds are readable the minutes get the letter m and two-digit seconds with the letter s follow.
5h11
